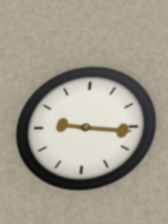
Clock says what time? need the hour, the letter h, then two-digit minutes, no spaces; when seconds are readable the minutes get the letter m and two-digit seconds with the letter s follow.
9h16
